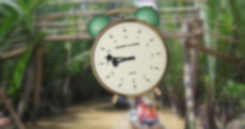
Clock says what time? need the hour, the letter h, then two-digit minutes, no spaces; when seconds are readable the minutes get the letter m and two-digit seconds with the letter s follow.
8h47
